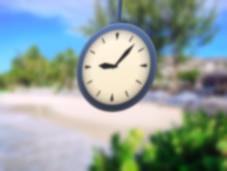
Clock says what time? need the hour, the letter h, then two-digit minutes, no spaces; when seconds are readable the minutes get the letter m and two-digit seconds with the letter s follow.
9h07
